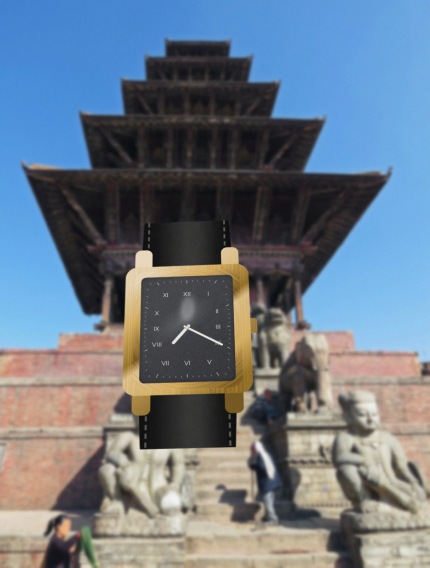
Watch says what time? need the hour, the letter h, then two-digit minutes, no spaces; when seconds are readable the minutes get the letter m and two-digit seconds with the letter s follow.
7h20
